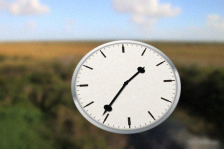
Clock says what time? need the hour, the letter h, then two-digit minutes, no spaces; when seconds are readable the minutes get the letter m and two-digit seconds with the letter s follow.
1h36
